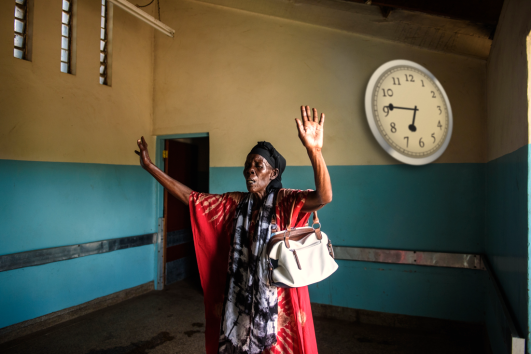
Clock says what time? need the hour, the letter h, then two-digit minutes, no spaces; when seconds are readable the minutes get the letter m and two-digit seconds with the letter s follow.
6h46
